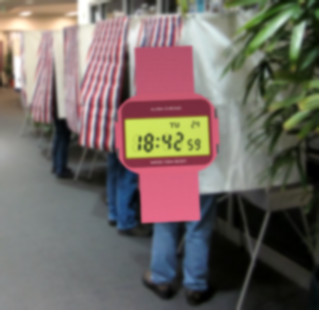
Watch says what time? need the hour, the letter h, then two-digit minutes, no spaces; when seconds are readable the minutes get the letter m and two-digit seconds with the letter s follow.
18h42m59s
